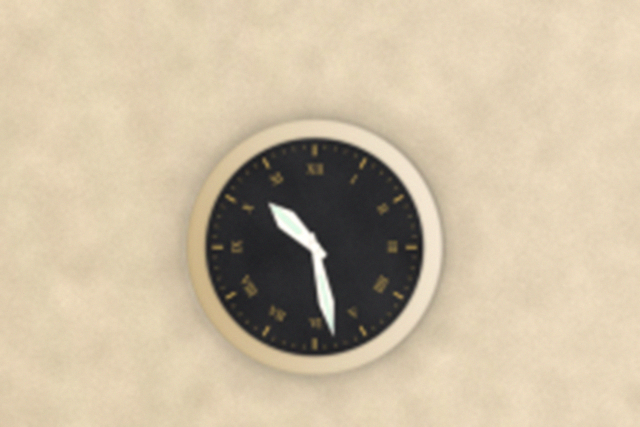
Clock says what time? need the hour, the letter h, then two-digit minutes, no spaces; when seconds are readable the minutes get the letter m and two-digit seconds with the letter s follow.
10h28
